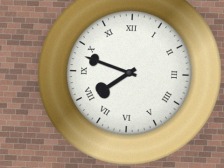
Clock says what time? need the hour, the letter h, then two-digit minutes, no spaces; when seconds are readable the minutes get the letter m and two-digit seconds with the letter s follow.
7h48
